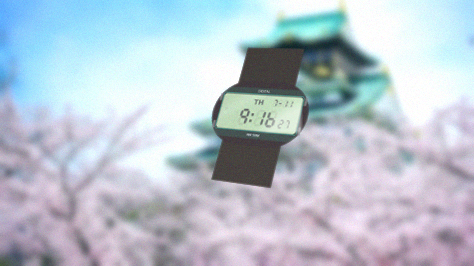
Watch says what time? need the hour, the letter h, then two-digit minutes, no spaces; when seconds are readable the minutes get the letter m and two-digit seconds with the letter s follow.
9h16m27s
